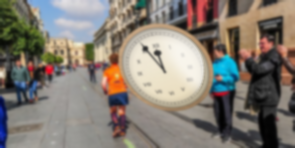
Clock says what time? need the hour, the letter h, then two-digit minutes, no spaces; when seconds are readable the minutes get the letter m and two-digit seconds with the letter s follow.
11h56
